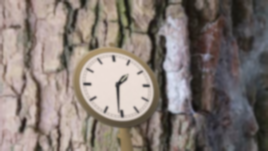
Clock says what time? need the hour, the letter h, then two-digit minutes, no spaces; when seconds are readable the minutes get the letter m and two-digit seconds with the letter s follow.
1h31
